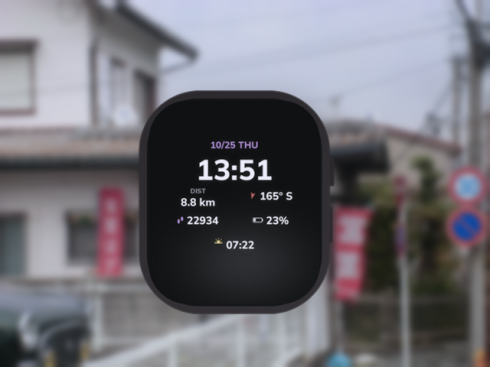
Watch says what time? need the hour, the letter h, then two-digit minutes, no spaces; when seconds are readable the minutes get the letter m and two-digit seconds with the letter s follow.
13h51
